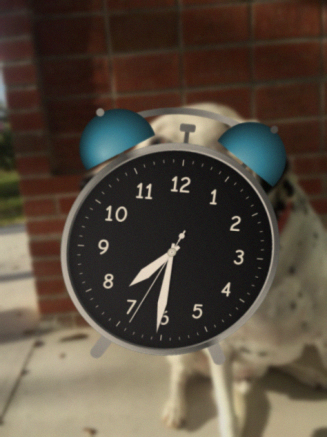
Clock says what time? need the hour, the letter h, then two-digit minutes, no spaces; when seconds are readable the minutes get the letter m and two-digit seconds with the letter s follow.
7h30m34s
